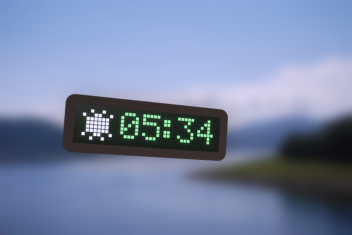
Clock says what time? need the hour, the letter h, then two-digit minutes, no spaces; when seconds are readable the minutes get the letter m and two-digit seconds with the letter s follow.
5h34
